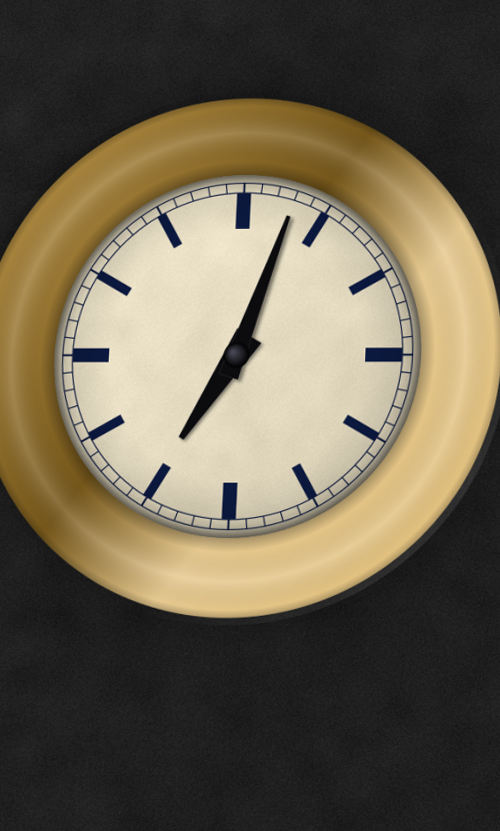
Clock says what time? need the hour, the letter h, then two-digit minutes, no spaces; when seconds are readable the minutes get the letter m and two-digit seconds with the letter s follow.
7h03
